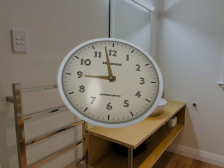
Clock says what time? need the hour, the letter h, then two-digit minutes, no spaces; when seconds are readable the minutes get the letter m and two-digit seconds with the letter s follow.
8h58
